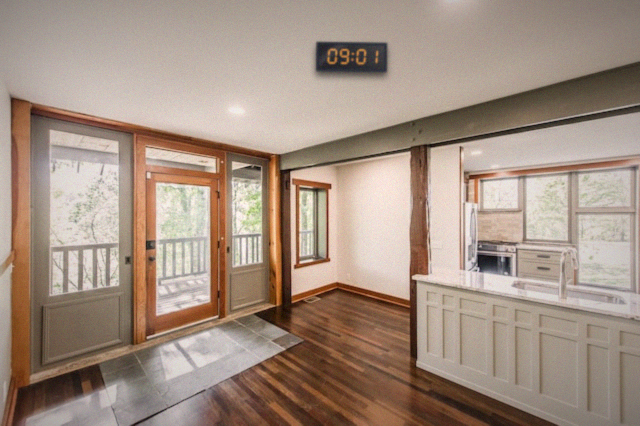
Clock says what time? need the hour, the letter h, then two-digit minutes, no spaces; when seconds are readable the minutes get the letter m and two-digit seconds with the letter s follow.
9h01
